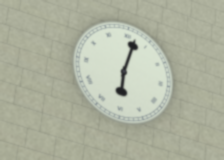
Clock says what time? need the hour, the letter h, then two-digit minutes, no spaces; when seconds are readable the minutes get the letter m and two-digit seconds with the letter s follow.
6h02
